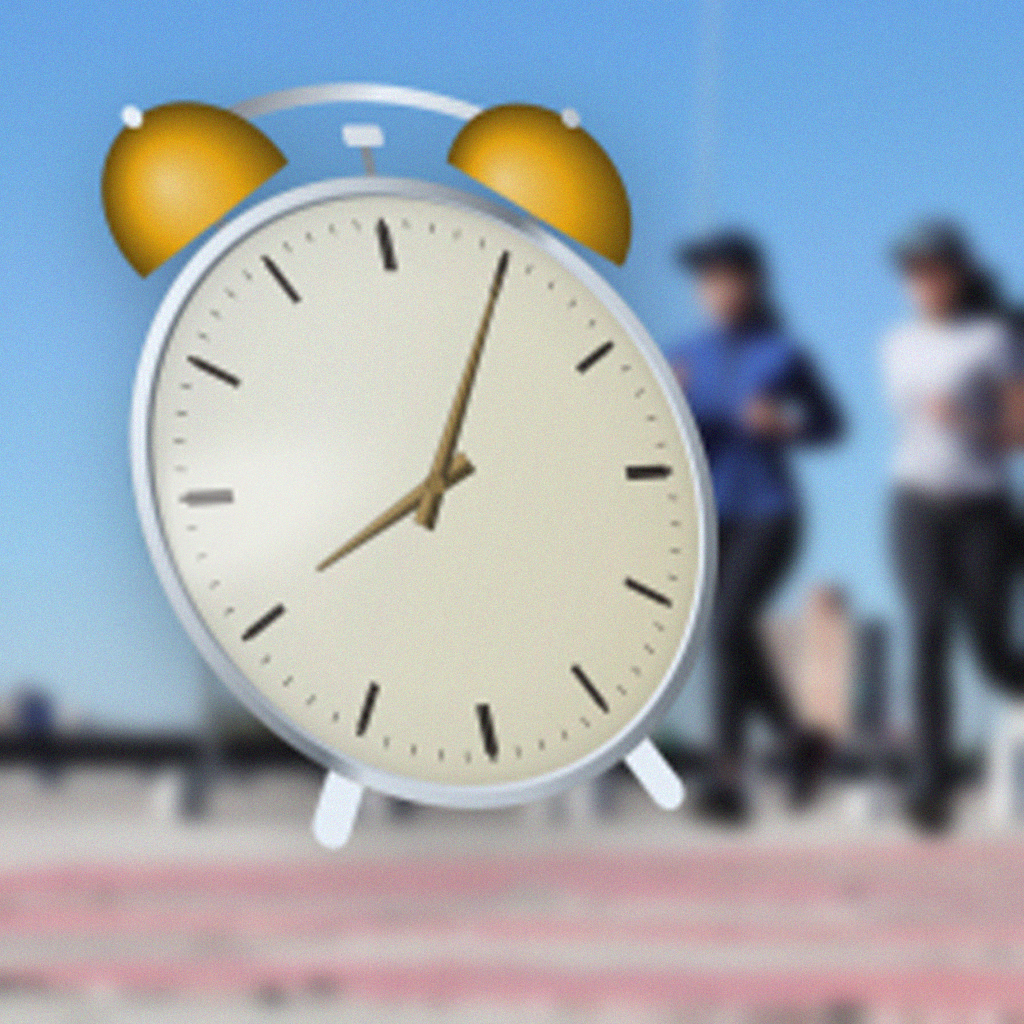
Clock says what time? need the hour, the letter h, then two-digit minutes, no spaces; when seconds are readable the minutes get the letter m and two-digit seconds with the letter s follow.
8h05
